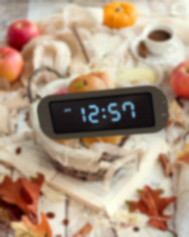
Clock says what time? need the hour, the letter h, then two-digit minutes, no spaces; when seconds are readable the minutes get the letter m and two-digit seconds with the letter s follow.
12h57
